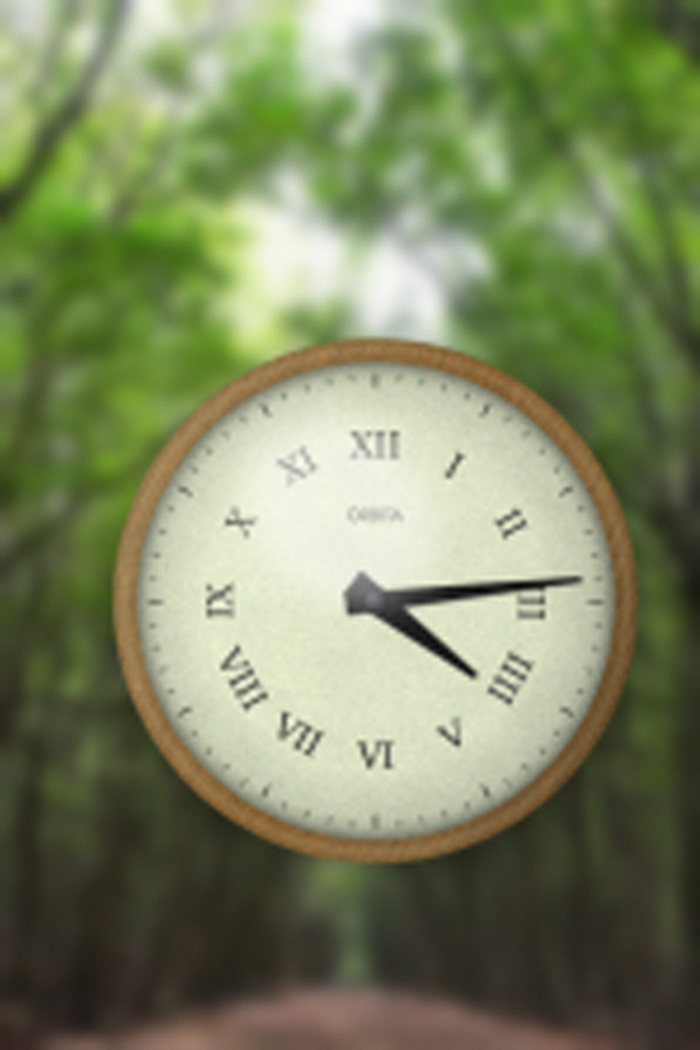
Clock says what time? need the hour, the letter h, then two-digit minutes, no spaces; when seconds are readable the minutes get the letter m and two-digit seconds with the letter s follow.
4h14
